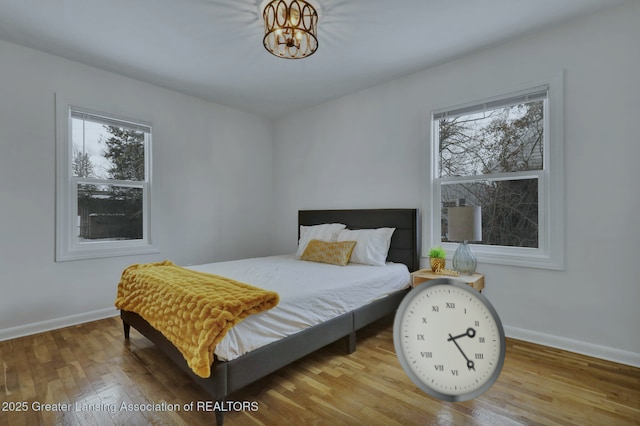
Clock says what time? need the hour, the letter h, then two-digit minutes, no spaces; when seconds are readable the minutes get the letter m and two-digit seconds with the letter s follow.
2h24
